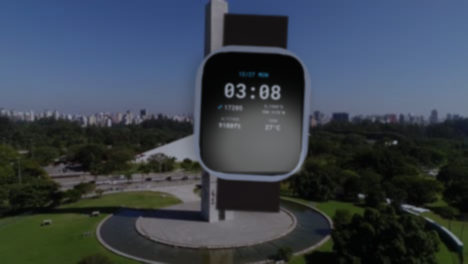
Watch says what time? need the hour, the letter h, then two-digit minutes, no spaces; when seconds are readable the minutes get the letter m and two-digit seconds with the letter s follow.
3h08
